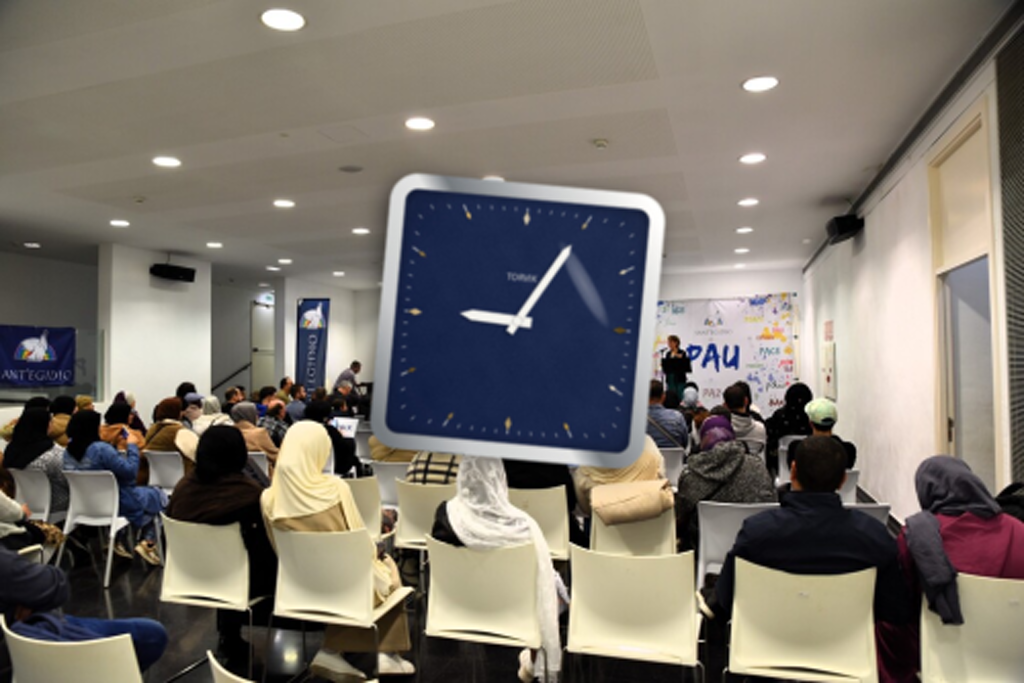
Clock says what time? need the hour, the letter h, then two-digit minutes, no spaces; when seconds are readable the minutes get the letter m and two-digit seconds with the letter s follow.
9h05
